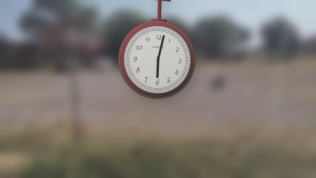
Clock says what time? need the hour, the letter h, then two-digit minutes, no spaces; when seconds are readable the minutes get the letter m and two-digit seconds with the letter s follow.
6h02
